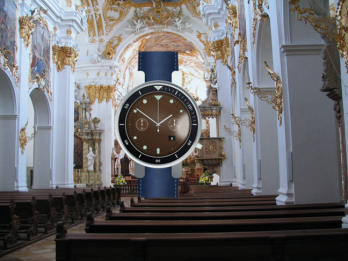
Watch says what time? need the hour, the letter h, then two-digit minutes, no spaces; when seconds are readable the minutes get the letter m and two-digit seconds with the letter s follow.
1h51
